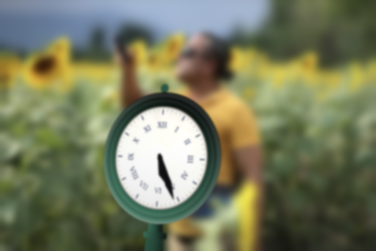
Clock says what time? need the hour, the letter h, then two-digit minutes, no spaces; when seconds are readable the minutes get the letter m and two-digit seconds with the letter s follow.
5h26
